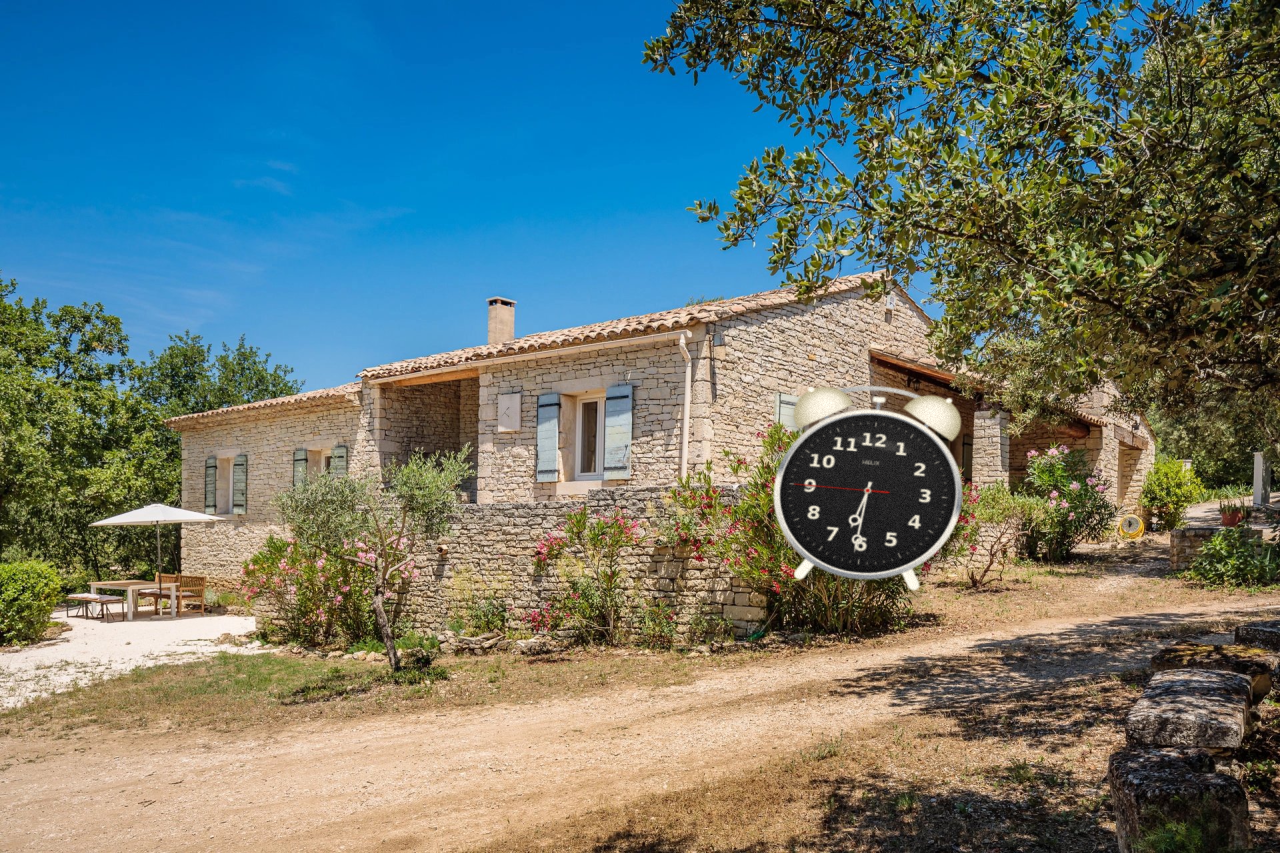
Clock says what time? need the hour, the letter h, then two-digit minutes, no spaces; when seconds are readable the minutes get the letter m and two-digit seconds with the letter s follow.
6h30m45s
